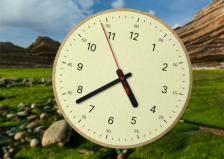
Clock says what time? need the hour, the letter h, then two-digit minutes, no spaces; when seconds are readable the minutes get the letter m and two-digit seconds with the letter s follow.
4h37m54s
